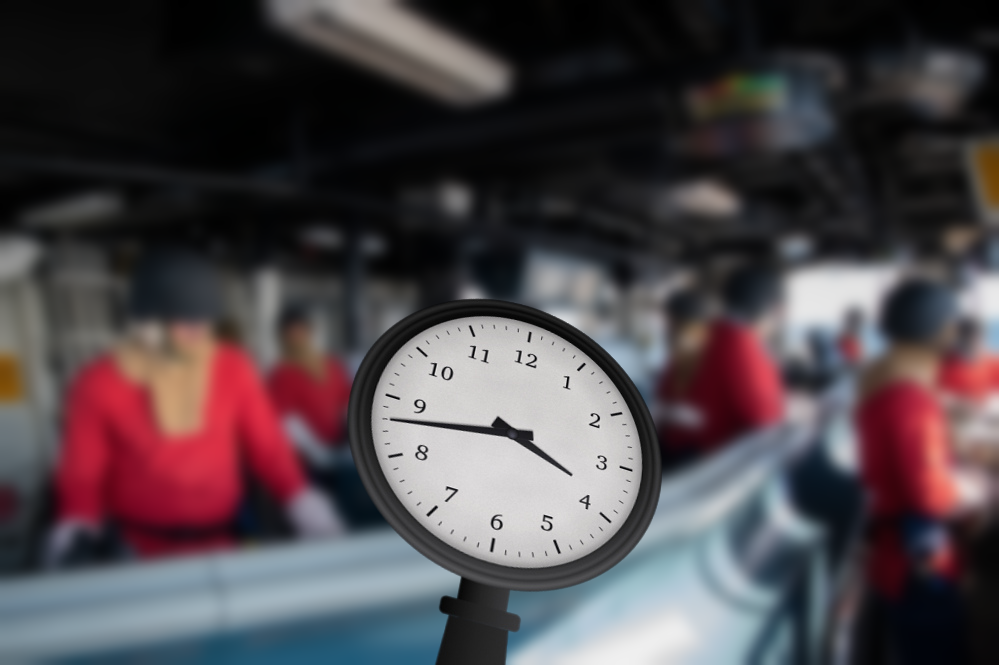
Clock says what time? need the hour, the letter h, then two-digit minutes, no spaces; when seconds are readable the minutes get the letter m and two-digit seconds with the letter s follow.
3h43
